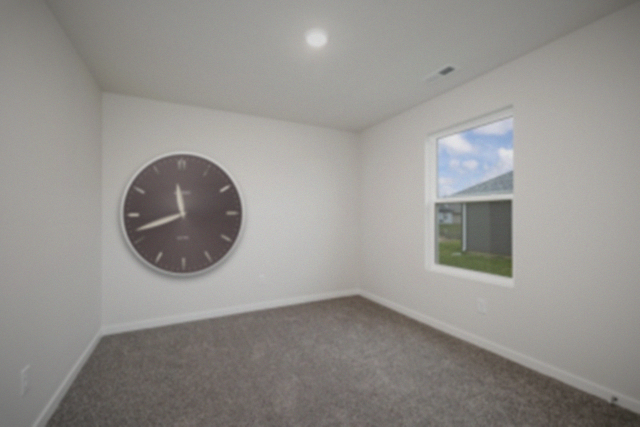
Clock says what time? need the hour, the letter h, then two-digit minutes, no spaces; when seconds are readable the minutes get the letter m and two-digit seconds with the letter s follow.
11h42
